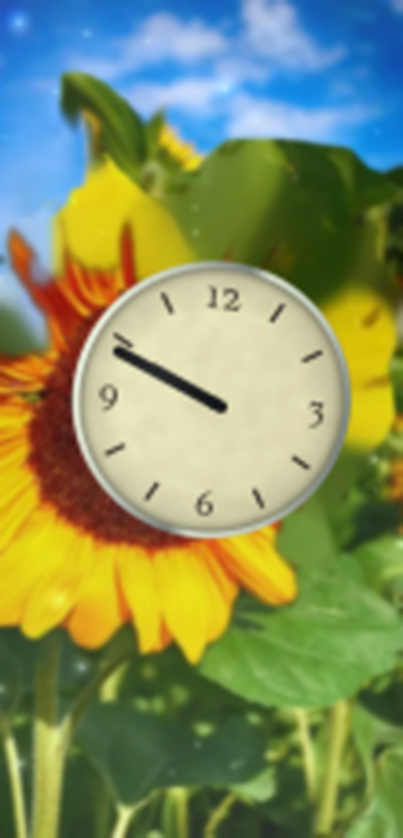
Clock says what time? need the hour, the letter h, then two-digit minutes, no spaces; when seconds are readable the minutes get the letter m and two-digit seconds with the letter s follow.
9h49
